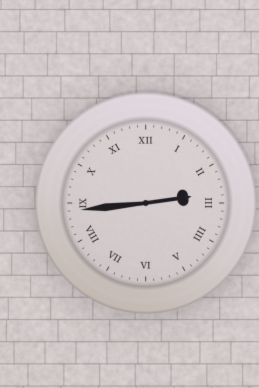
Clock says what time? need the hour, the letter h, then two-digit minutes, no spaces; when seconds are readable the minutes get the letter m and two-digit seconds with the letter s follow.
2h44
